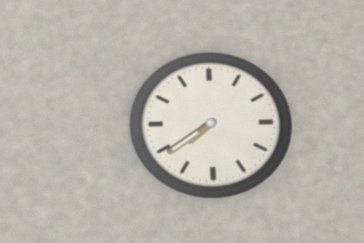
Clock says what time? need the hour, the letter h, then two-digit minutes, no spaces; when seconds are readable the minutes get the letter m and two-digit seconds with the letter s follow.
7h39
